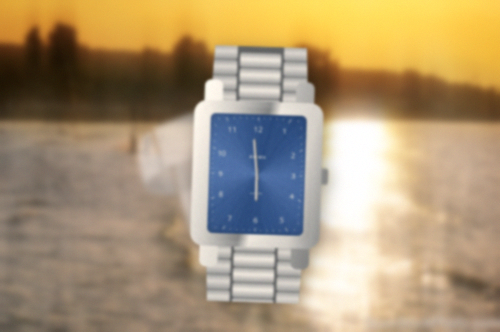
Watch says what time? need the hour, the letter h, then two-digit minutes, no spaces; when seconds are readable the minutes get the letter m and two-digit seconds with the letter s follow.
5h59
